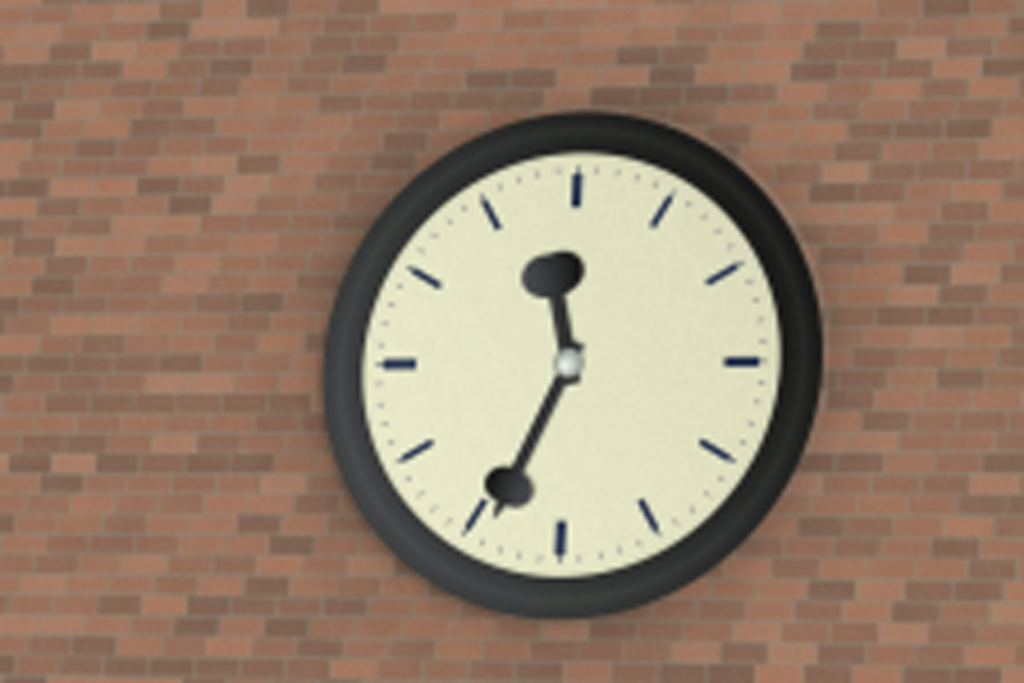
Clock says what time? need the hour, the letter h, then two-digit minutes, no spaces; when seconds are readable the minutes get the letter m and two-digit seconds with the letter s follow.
11h34
